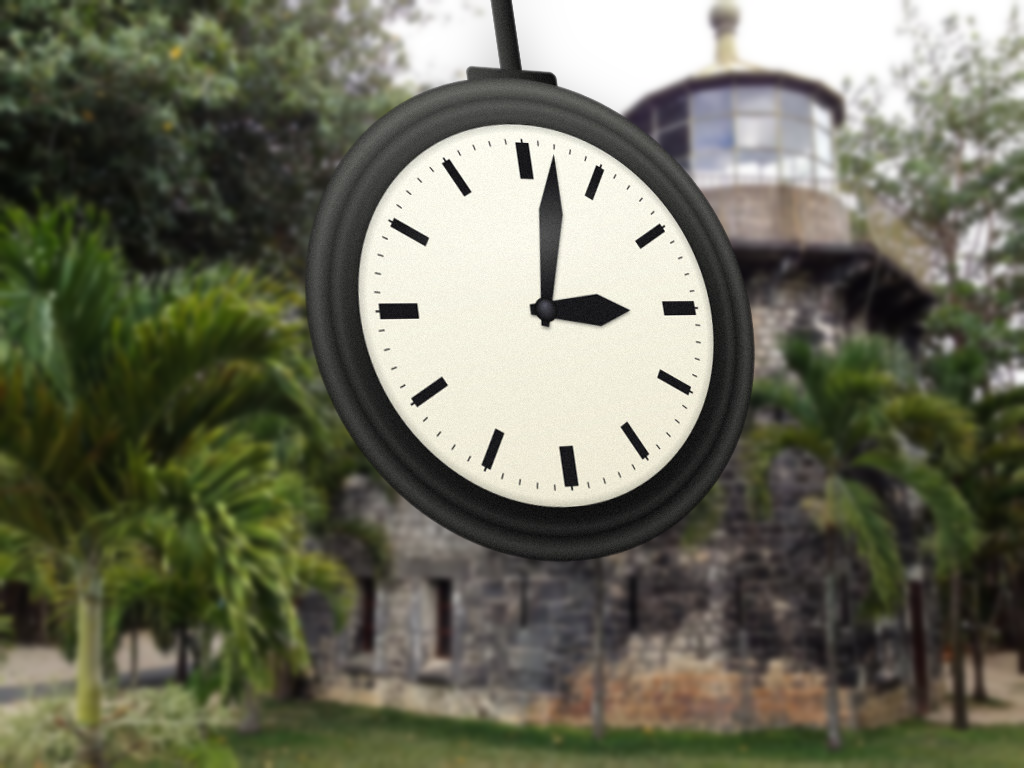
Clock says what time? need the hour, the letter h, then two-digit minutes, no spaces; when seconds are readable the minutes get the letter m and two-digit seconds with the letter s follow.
3h02
